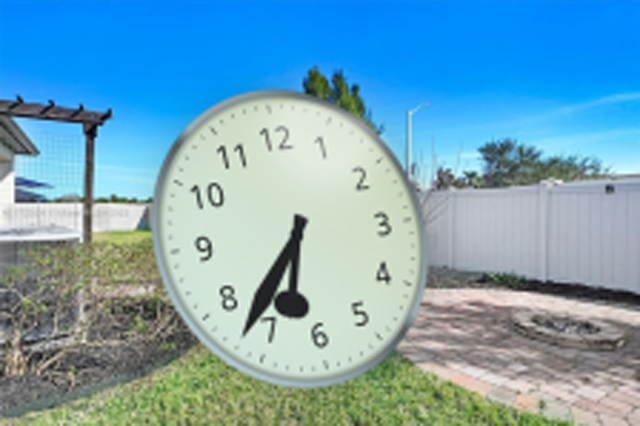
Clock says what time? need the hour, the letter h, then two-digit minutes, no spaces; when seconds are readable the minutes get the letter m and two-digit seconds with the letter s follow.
6h37
